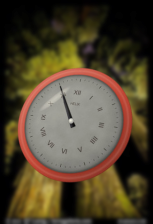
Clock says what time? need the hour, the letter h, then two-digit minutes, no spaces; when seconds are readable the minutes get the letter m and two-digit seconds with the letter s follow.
10h55
